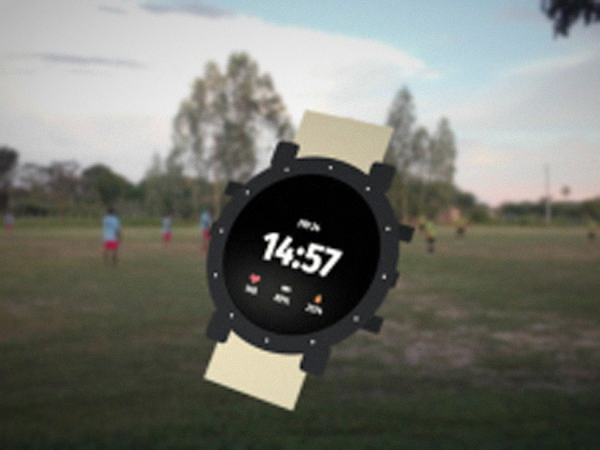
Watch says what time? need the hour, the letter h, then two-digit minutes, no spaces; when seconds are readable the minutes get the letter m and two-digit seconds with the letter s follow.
14h57
